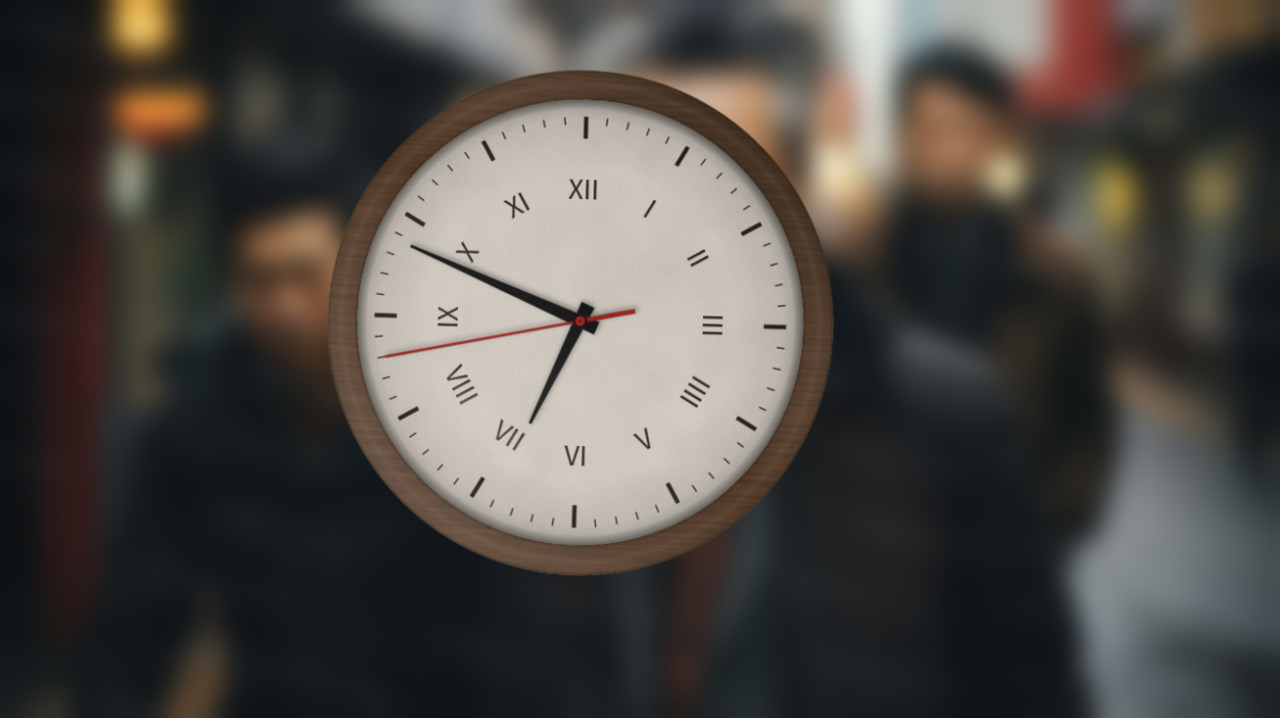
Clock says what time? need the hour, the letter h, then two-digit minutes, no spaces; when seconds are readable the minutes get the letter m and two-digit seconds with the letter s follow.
6h48m43s
